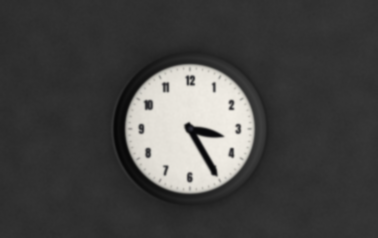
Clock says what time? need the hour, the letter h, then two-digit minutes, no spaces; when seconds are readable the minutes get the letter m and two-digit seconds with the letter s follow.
3h25
